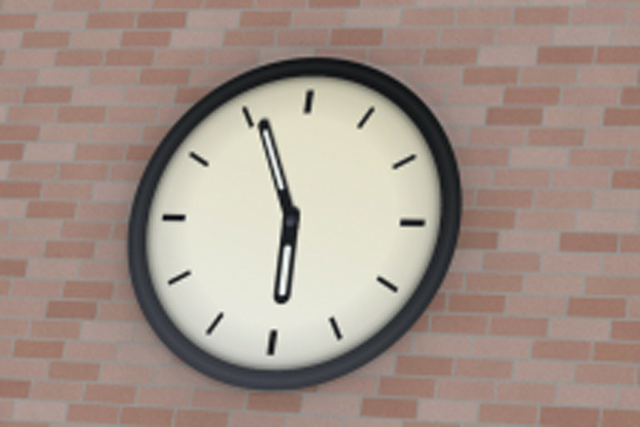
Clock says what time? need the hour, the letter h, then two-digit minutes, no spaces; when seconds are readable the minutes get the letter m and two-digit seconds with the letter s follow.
5h56
